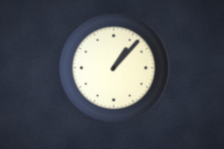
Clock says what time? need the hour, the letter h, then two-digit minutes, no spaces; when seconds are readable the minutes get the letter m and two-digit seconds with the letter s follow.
1h07
